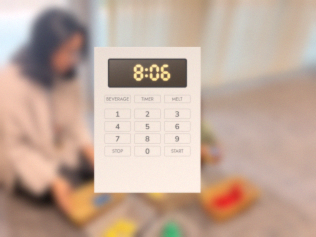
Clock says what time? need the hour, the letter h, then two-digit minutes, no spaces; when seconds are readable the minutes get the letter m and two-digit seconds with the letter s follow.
8h06
